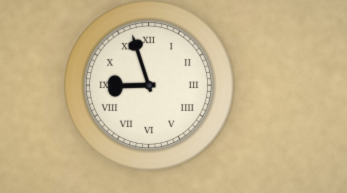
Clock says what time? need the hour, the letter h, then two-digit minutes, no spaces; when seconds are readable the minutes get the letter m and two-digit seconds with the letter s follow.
8h57
